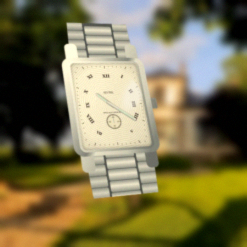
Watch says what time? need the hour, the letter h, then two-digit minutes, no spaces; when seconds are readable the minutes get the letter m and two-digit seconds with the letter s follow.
10h21
